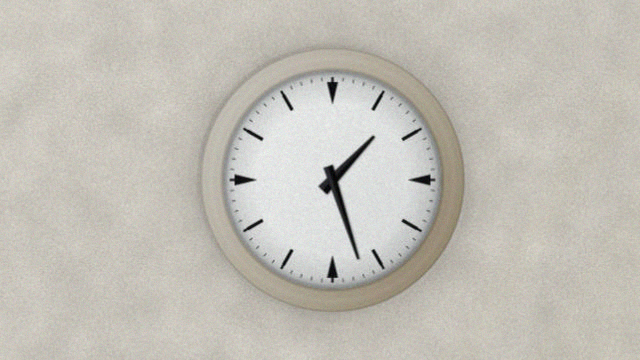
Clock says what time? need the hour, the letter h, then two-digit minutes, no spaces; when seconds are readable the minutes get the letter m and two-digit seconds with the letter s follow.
1h27
